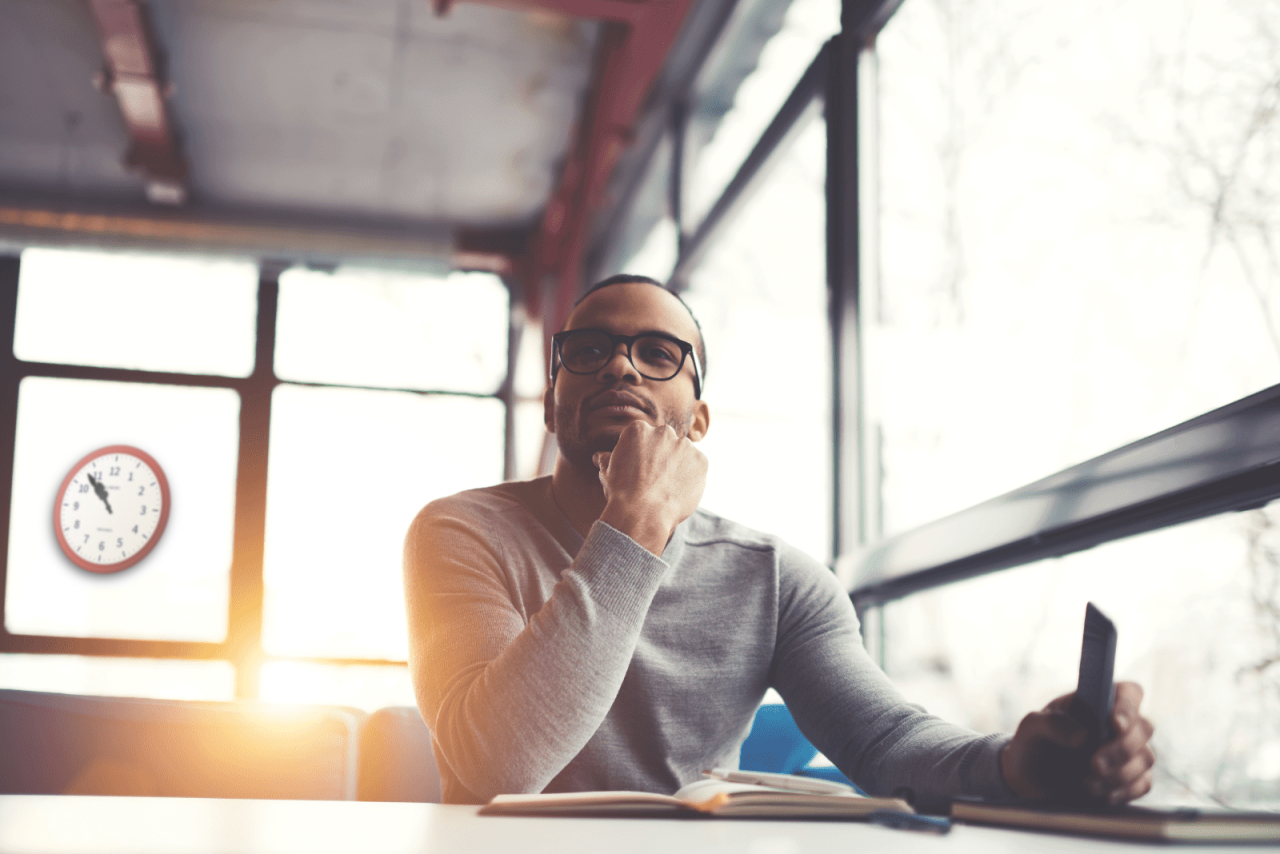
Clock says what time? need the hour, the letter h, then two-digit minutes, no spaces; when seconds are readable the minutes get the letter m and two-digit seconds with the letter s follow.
10h53
